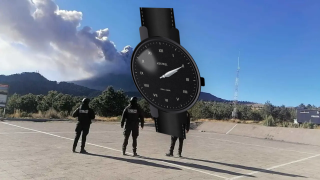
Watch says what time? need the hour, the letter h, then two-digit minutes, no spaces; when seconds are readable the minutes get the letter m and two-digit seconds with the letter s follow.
2h10
